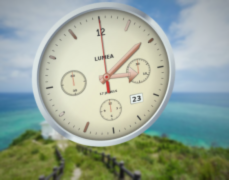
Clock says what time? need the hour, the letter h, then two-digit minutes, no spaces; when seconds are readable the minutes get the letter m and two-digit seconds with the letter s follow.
3h09
